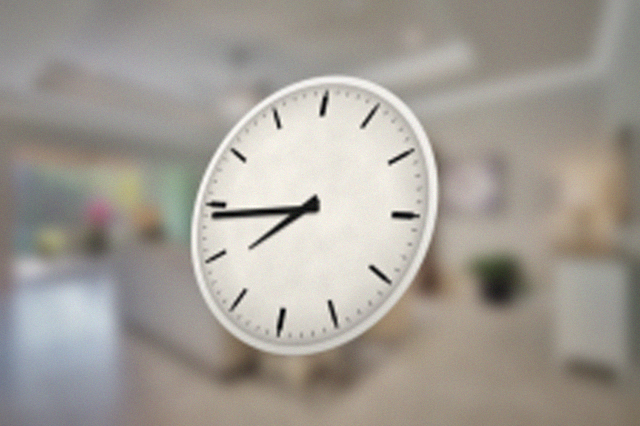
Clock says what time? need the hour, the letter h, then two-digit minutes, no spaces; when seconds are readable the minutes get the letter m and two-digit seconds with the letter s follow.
7h44
